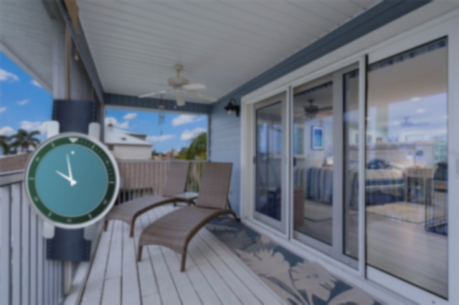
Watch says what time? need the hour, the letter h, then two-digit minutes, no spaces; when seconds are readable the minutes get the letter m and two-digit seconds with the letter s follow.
9h58
